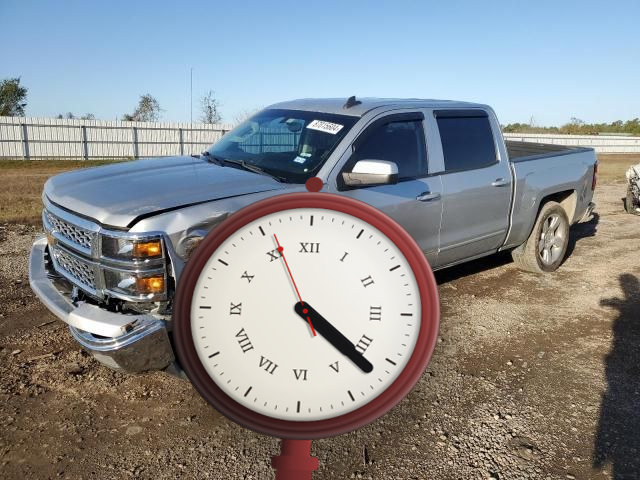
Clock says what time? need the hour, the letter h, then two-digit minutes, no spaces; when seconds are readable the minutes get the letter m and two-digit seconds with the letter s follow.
4h21m56s
